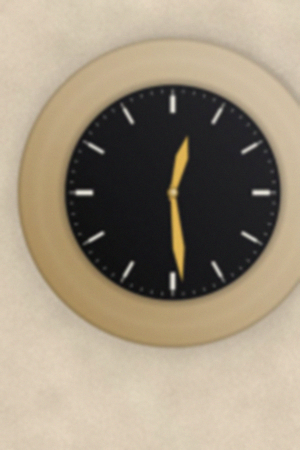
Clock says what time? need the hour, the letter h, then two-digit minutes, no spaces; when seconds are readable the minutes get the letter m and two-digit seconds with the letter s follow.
12h29
